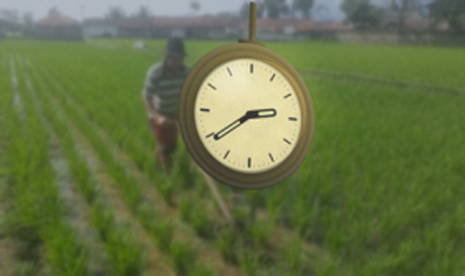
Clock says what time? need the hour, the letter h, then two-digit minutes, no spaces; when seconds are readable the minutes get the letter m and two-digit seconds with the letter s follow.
2h39
